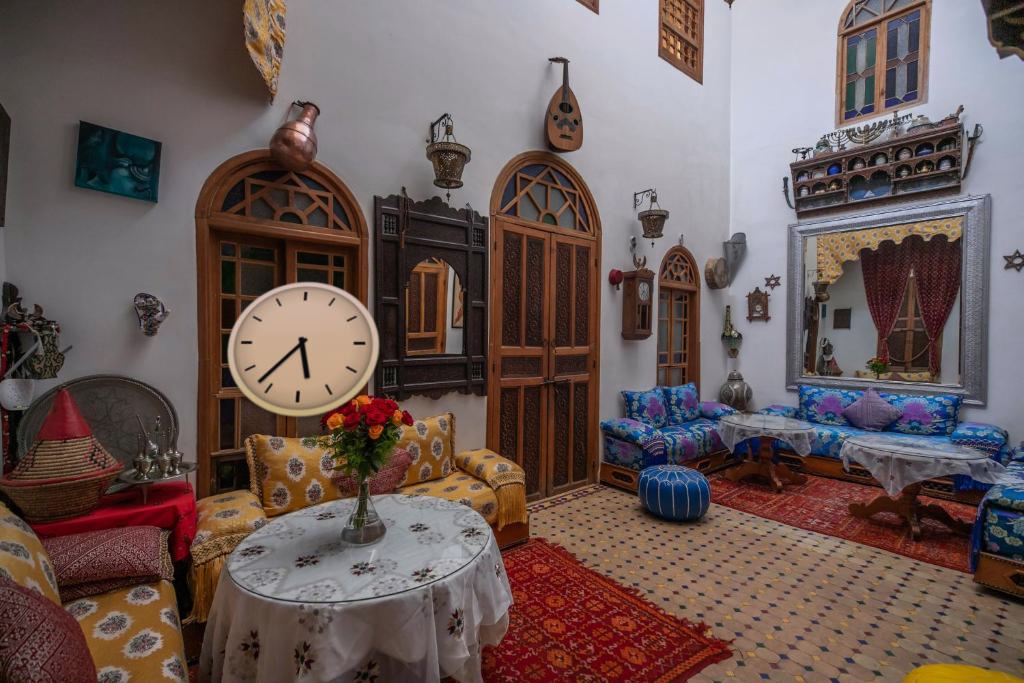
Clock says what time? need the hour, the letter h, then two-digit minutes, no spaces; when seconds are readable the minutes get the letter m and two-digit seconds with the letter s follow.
5h37
